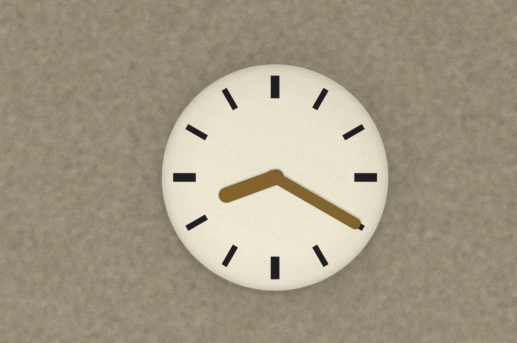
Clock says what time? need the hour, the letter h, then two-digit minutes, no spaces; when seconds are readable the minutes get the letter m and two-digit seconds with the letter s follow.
8h20
